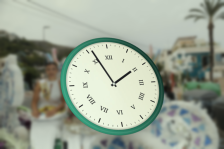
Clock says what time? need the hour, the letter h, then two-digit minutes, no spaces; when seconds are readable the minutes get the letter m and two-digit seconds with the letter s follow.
1h56
